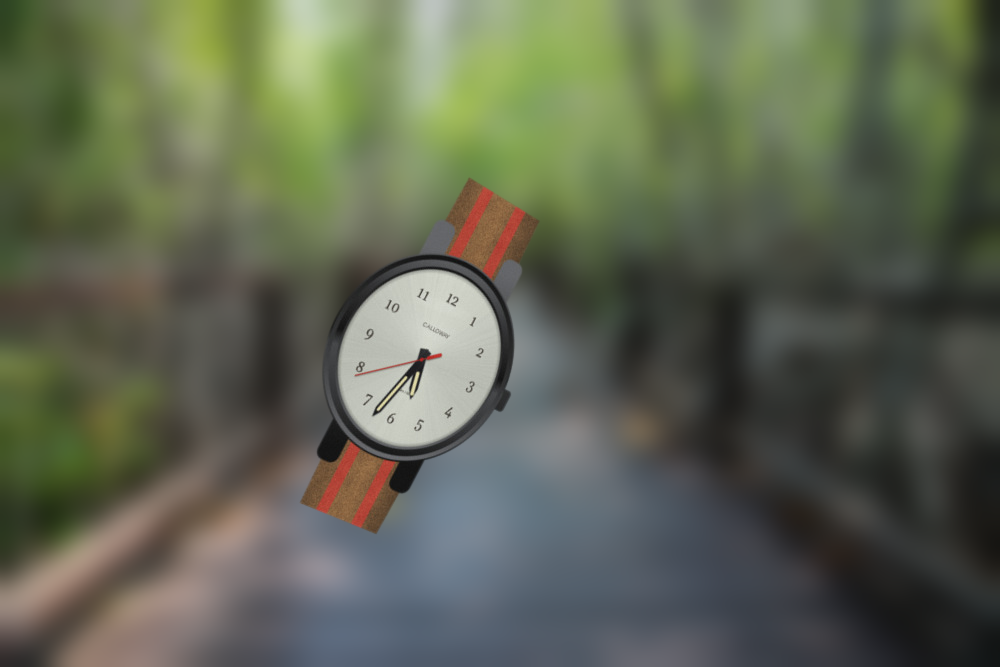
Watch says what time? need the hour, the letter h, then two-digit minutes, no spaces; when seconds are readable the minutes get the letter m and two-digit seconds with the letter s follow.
5h32m39s
